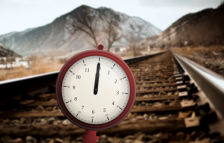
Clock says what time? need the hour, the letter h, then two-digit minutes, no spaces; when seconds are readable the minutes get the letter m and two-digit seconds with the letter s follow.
12h00
